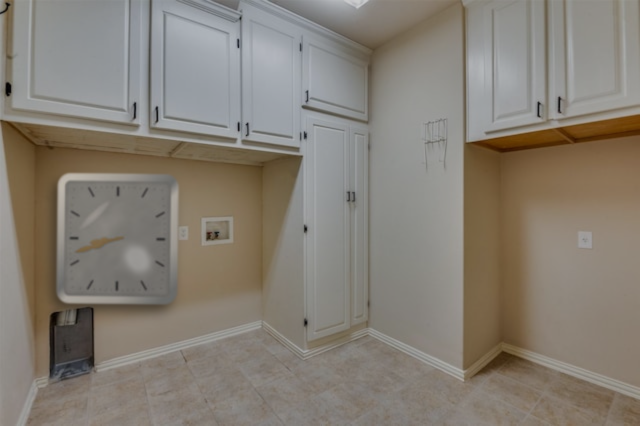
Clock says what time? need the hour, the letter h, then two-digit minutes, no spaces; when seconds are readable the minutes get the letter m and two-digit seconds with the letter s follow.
8h42
